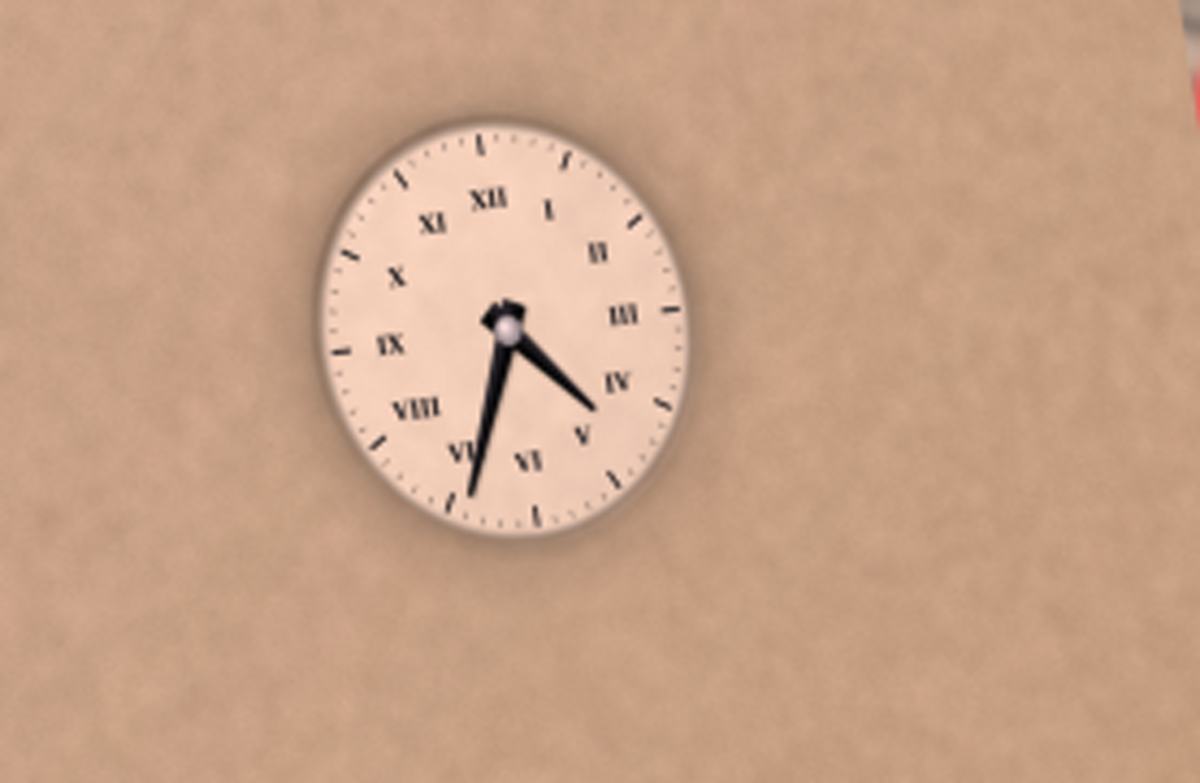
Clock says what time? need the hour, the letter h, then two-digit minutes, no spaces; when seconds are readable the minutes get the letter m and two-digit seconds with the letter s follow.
4h34
